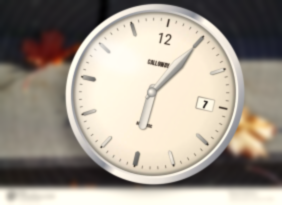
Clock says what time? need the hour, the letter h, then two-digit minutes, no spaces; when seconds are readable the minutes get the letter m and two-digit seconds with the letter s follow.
6h05
